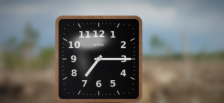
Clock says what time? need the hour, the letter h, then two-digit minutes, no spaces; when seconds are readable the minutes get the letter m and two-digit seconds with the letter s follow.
7h15
